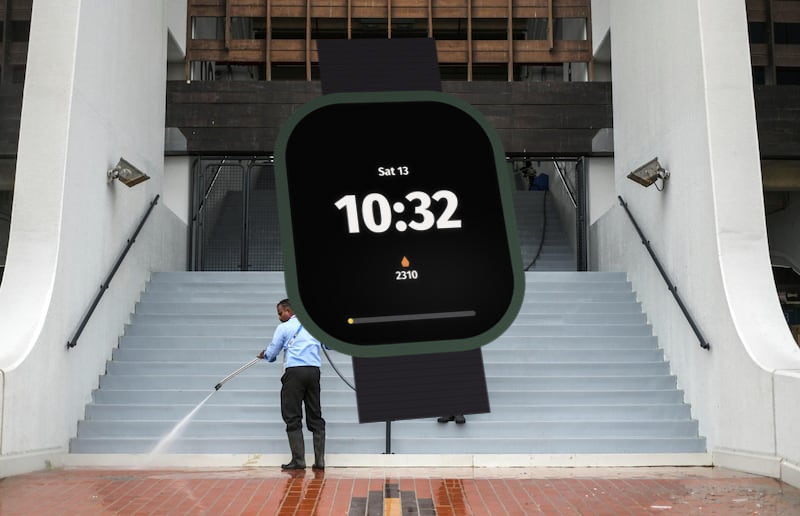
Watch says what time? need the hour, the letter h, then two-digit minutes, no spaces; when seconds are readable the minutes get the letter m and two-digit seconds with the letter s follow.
10h32
